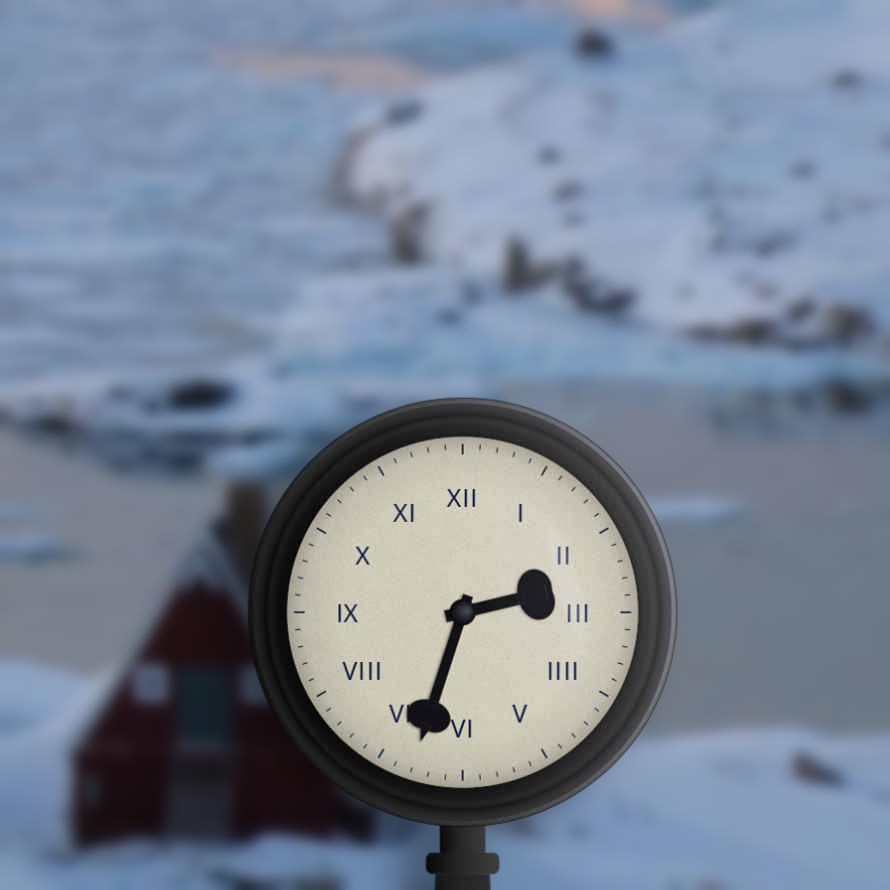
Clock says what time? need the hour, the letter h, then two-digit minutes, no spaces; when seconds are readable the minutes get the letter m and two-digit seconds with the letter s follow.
2h33
